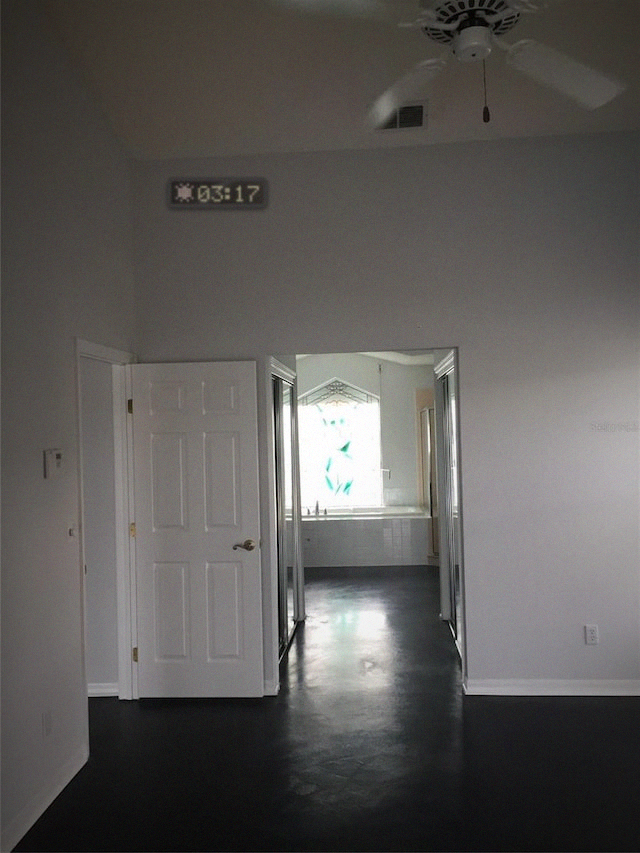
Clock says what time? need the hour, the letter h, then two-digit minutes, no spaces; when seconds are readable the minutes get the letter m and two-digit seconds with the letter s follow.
3h17
